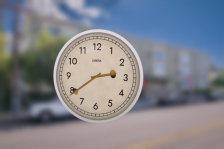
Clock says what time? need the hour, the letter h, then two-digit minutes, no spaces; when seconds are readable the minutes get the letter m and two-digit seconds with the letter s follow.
2h39
